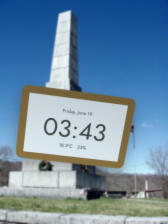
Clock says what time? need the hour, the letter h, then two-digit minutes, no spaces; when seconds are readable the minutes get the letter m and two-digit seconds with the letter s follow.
3h43
